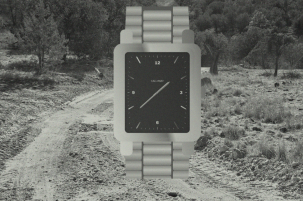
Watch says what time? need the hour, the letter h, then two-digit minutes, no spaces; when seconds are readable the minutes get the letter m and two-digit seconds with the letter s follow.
1h38
